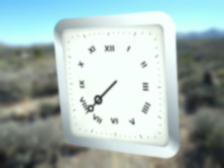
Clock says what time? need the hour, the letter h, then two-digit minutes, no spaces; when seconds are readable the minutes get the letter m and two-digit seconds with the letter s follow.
7h38
